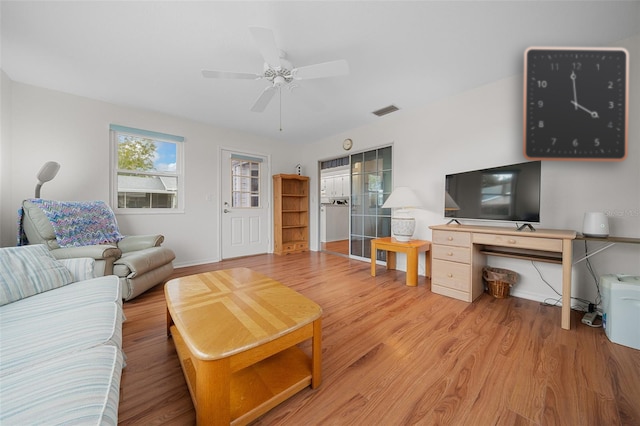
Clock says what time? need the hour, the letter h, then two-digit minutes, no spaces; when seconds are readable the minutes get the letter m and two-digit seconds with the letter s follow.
3h59
